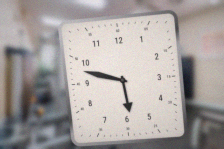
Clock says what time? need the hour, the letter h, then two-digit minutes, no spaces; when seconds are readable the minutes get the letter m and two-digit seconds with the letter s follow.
5h48
